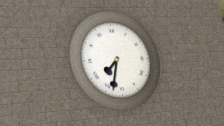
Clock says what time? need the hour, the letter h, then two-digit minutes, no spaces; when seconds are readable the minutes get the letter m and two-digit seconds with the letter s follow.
7h33
